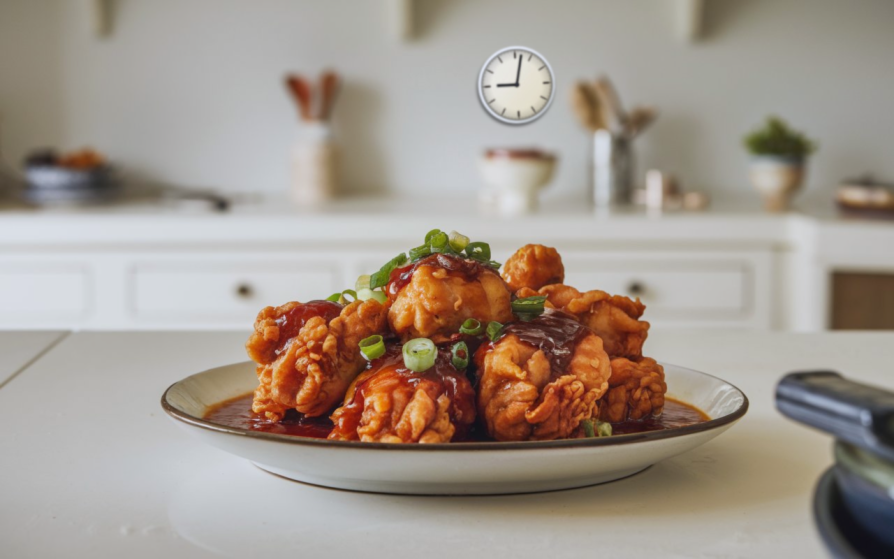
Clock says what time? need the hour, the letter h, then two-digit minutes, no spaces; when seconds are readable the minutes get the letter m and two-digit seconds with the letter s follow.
9h02
